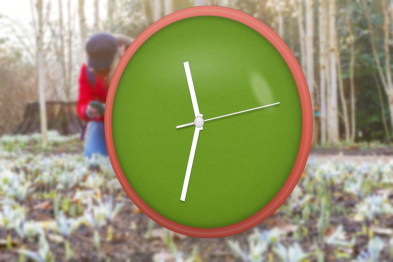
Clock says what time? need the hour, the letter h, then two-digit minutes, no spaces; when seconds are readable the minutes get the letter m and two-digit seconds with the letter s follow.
11h32m13s
